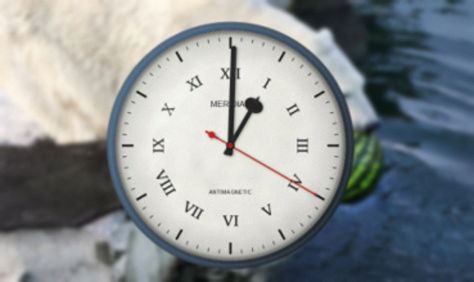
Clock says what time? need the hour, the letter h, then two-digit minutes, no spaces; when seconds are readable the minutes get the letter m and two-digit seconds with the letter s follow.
1h00m20s
